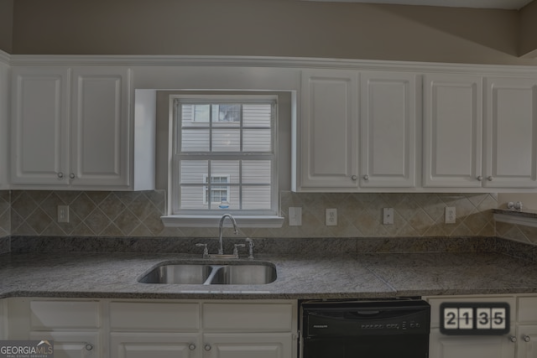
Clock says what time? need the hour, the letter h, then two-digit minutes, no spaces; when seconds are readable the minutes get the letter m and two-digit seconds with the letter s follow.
21h35
